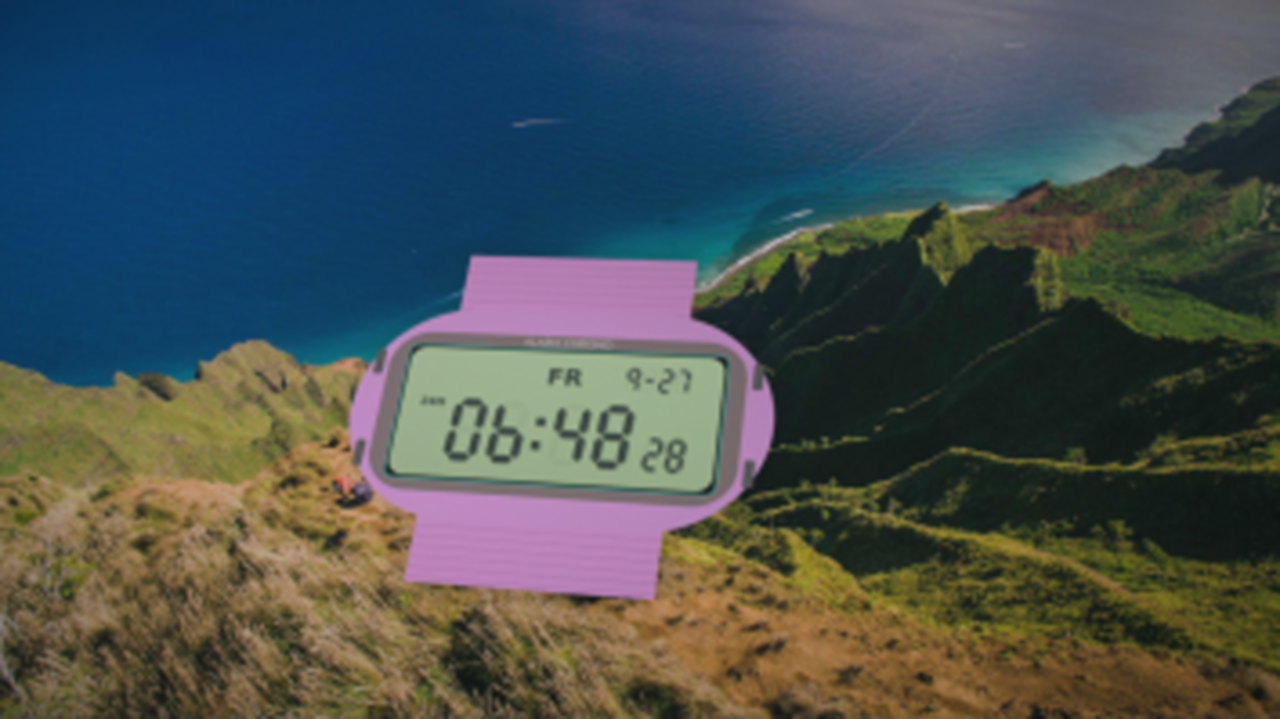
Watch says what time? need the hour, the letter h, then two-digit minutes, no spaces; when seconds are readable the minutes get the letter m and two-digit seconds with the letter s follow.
6h48m28s
